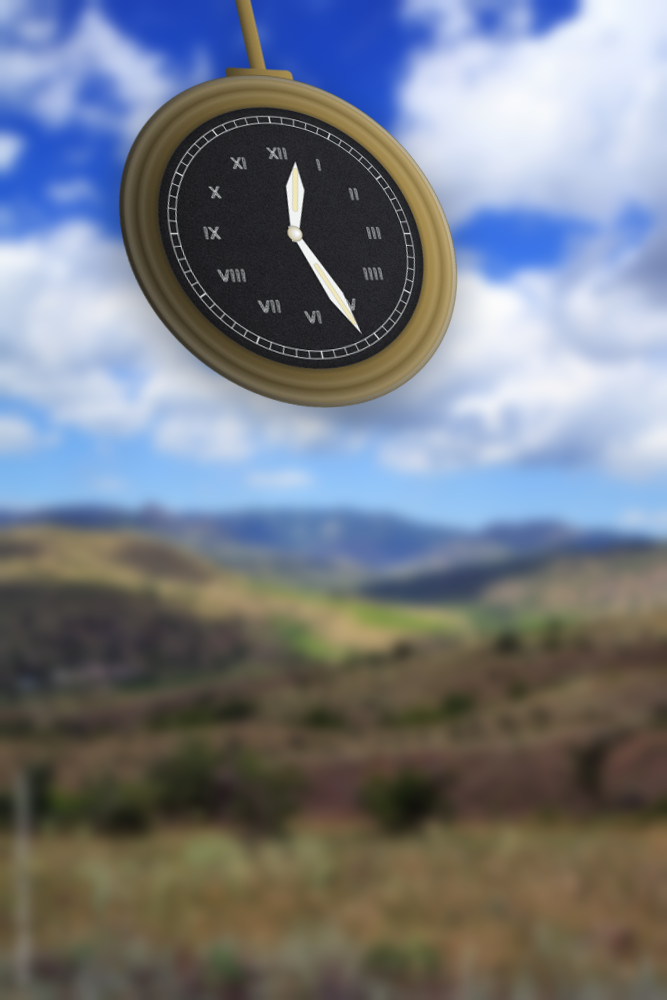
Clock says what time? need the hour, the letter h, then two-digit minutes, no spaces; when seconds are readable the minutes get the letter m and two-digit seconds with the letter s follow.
12h26
